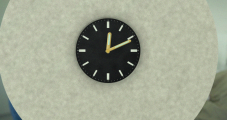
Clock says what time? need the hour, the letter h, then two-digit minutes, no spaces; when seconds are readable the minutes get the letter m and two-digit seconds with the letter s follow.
12h11
